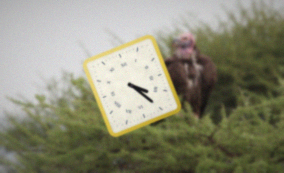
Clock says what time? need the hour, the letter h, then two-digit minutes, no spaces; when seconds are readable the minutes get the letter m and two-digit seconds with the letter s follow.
4h25
